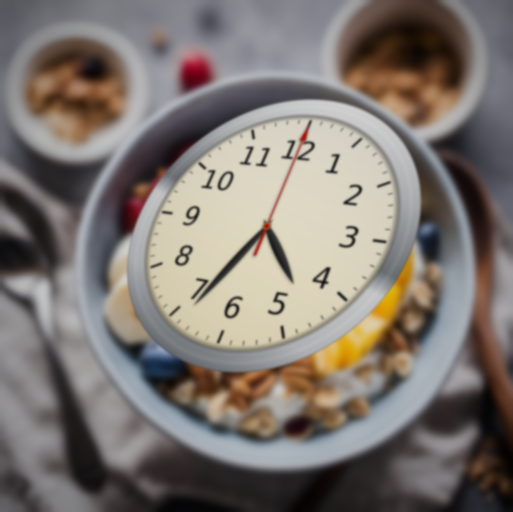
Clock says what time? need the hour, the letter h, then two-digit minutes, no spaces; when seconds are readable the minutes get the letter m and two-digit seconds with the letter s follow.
4h34m00s
